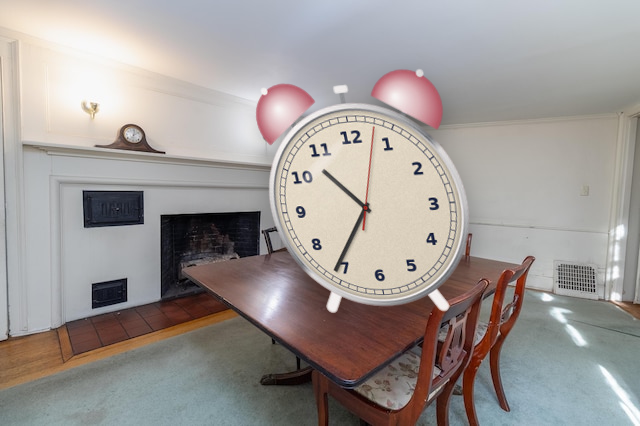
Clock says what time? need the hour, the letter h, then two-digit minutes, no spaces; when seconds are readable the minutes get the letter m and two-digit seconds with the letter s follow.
10h36m03s
